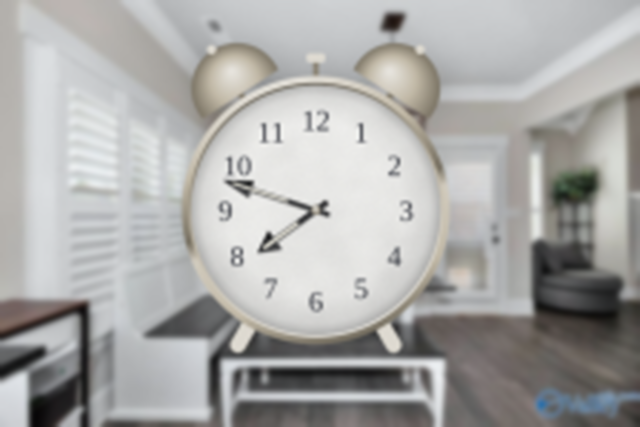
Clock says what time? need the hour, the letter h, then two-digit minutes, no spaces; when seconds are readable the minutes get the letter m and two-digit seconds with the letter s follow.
7h48
